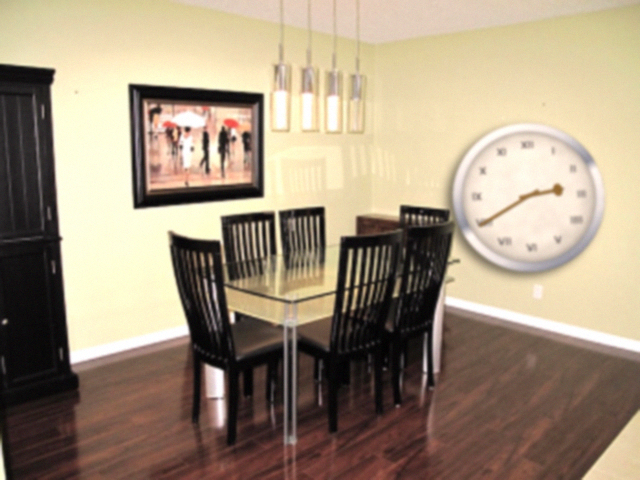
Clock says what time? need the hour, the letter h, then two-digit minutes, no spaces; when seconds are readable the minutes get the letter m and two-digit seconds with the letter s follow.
2h40
